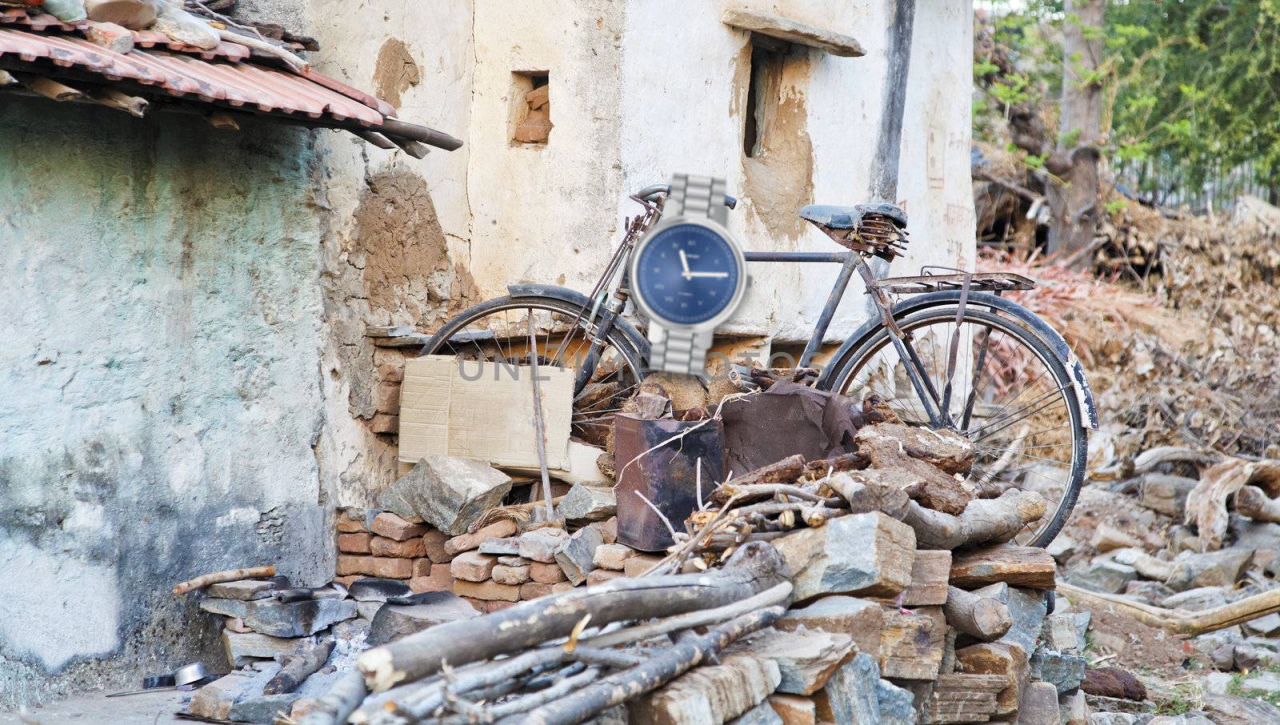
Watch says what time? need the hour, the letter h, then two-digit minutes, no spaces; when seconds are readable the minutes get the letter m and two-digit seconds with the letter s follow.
11h14
